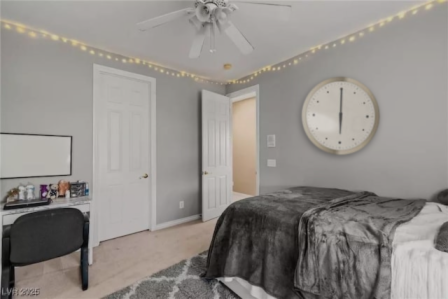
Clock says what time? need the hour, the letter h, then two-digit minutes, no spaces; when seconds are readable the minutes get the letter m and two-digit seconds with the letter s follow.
6h00
